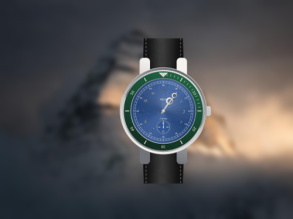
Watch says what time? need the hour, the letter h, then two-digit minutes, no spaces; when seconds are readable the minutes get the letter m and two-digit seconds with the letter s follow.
1h06
